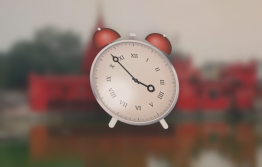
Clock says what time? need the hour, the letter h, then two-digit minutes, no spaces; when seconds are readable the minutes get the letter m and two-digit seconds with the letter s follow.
3h53
